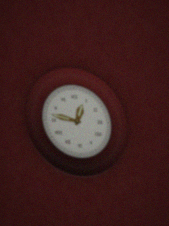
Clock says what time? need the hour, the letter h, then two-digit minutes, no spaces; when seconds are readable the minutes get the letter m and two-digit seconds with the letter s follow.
12h47
